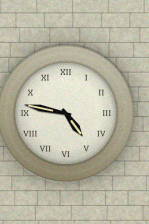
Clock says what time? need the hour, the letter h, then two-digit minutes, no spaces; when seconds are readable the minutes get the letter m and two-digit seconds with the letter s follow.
4h47
